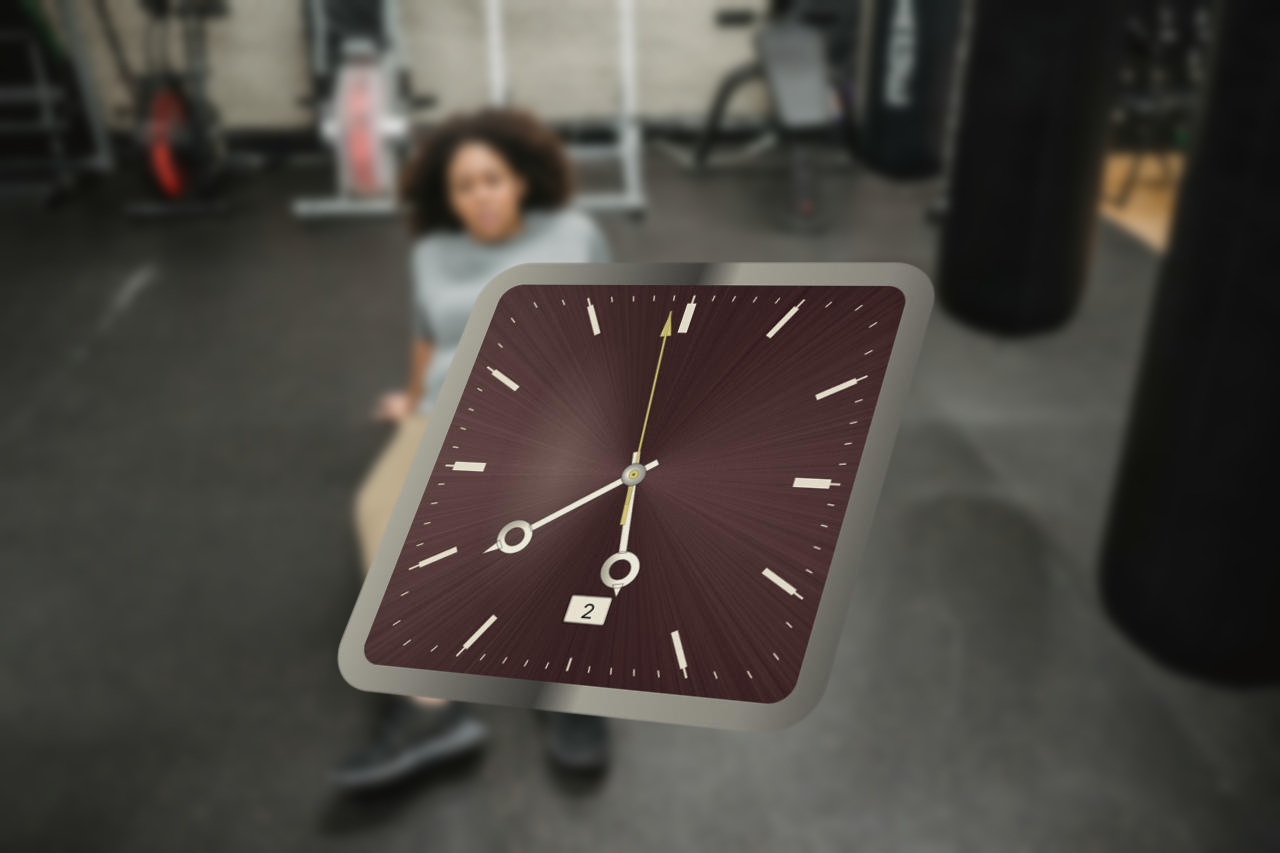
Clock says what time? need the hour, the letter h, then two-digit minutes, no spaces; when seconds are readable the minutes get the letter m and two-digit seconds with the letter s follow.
5h38m59s
